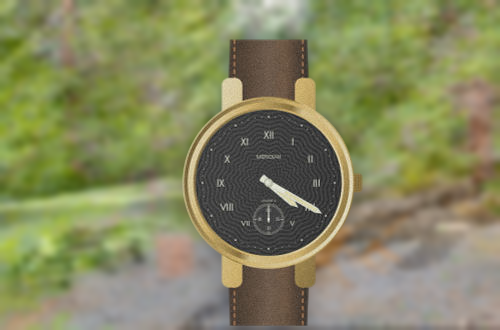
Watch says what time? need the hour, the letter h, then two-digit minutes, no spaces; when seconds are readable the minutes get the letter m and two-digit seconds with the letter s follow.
4h20
